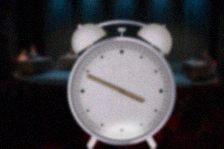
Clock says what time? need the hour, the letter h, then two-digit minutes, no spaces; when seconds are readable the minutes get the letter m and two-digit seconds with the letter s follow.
3h49
